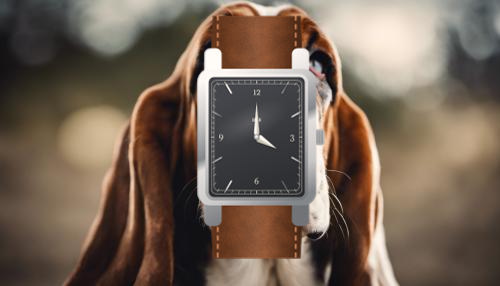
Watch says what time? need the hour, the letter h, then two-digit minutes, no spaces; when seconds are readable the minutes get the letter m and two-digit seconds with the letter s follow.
4h00
